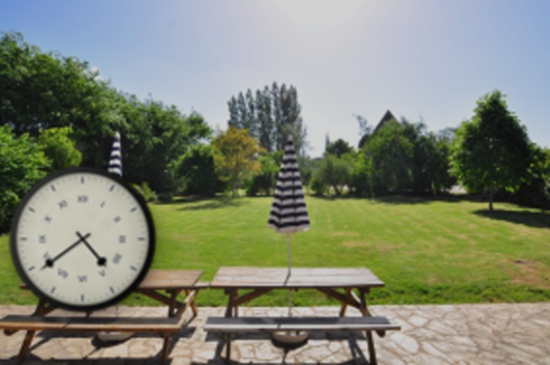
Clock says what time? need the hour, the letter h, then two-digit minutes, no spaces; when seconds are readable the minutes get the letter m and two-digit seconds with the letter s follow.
4h39
